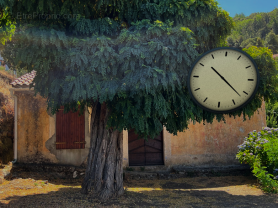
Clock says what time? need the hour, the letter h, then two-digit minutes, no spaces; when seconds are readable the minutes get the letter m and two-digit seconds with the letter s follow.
10h22
